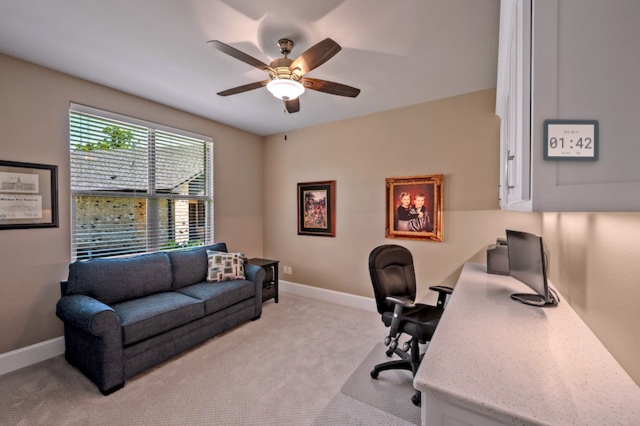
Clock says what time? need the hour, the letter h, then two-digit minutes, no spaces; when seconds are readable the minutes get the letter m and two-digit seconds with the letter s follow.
1h42
